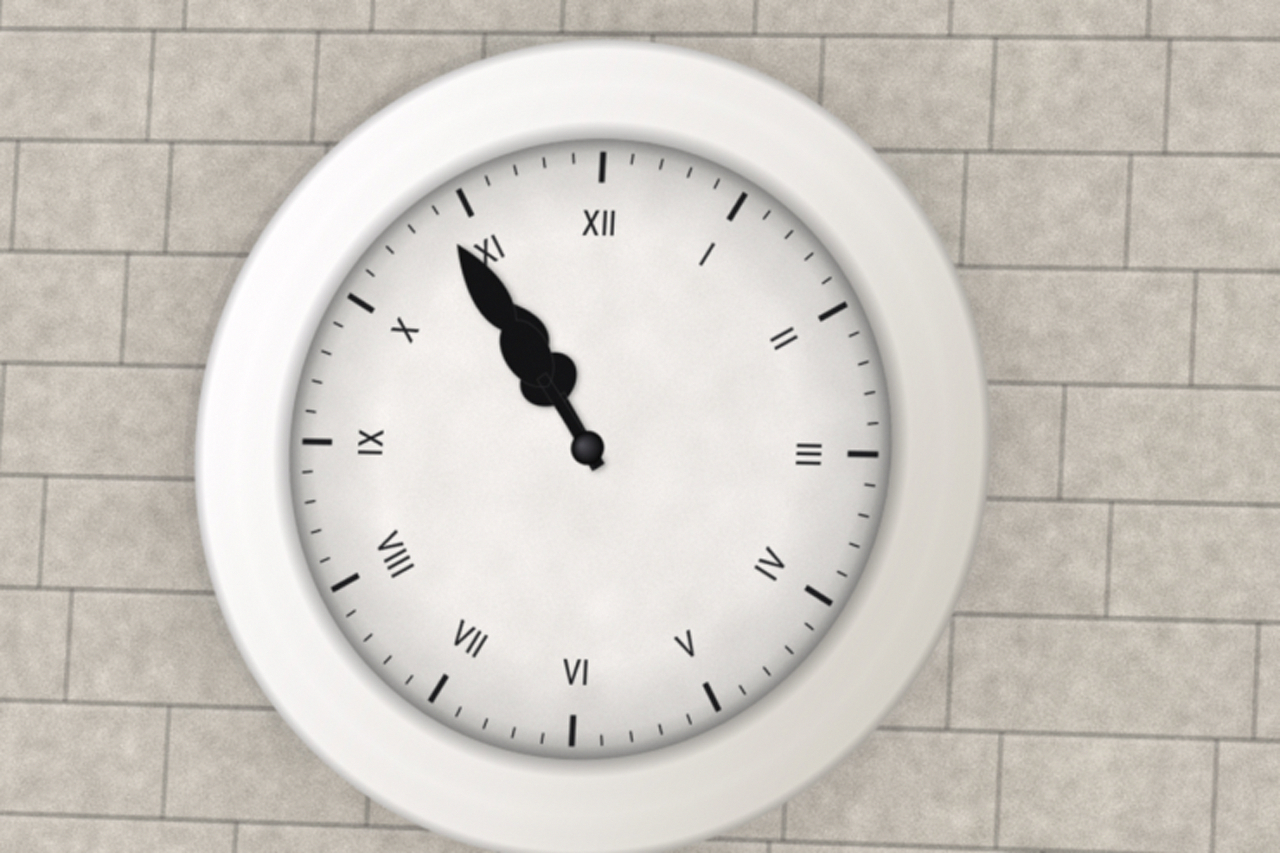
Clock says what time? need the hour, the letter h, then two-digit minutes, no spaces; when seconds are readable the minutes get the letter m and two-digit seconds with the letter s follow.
10h54
